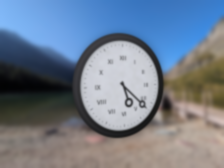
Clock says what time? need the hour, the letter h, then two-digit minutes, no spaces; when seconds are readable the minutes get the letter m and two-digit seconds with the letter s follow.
5h22
